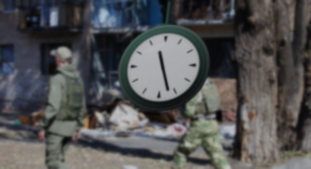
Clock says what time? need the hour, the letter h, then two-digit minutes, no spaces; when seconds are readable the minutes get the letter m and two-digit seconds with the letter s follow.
11h27
